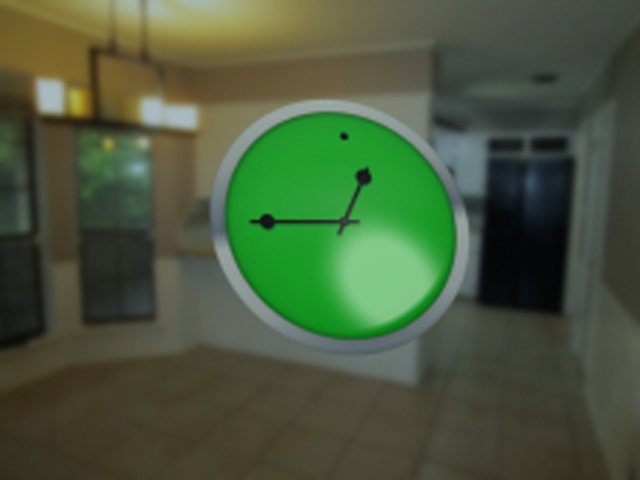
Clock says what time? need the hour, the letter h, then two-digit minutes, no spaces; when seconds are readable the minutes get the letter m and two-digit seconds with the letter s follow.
12h44
